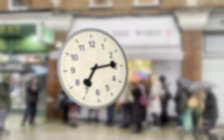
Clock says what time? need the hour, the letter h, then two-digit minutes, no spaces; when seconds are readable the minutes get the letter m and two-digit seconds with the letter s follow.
7h14
